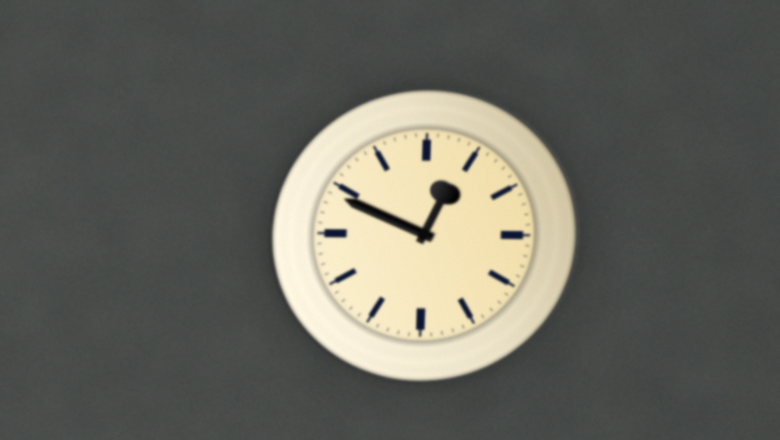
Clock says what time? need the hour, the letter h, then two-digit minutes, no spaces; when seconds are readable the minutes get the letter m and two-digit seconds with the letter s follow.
12h49
